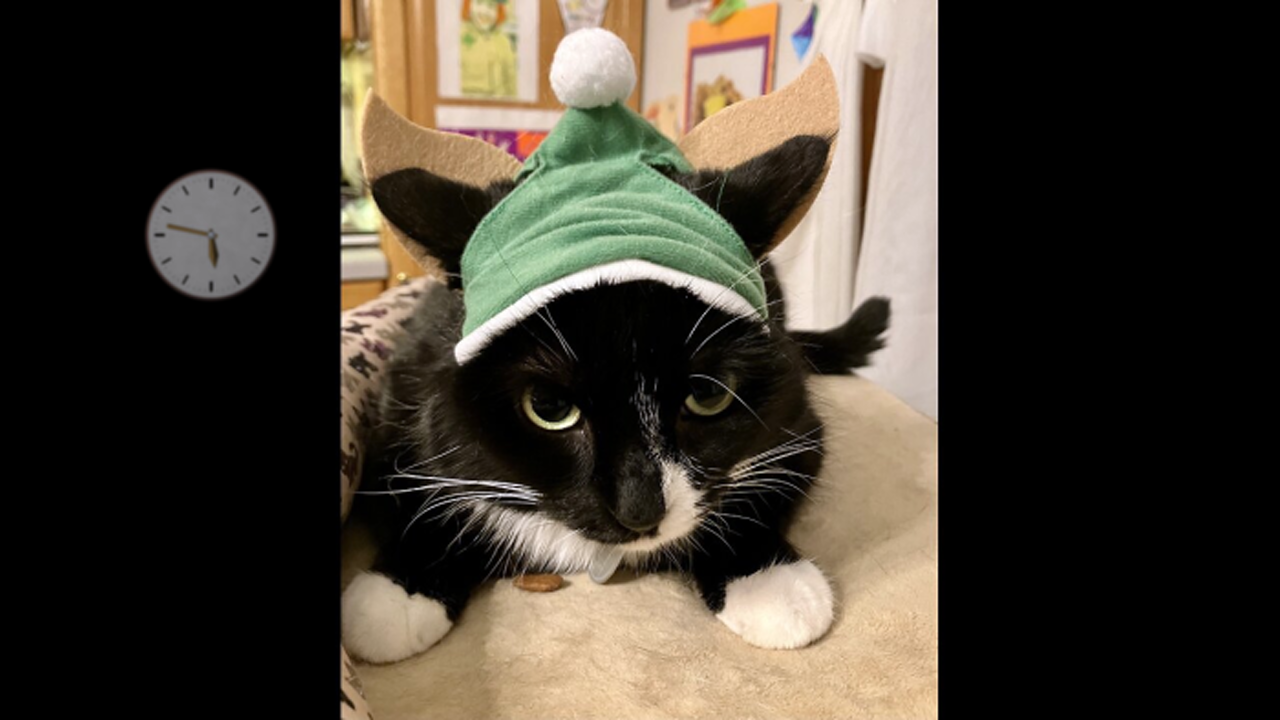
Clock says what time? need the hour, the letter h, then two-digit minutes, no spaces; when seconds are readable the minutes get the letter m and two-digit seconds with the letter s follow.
5h47
